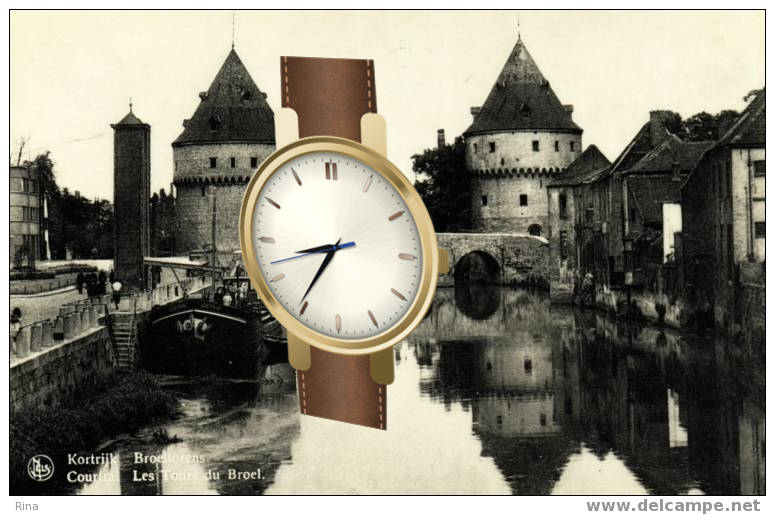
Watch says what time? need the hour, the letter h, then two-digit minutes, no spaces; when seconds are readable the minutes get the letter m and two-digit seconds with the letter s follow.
8h35m42s
